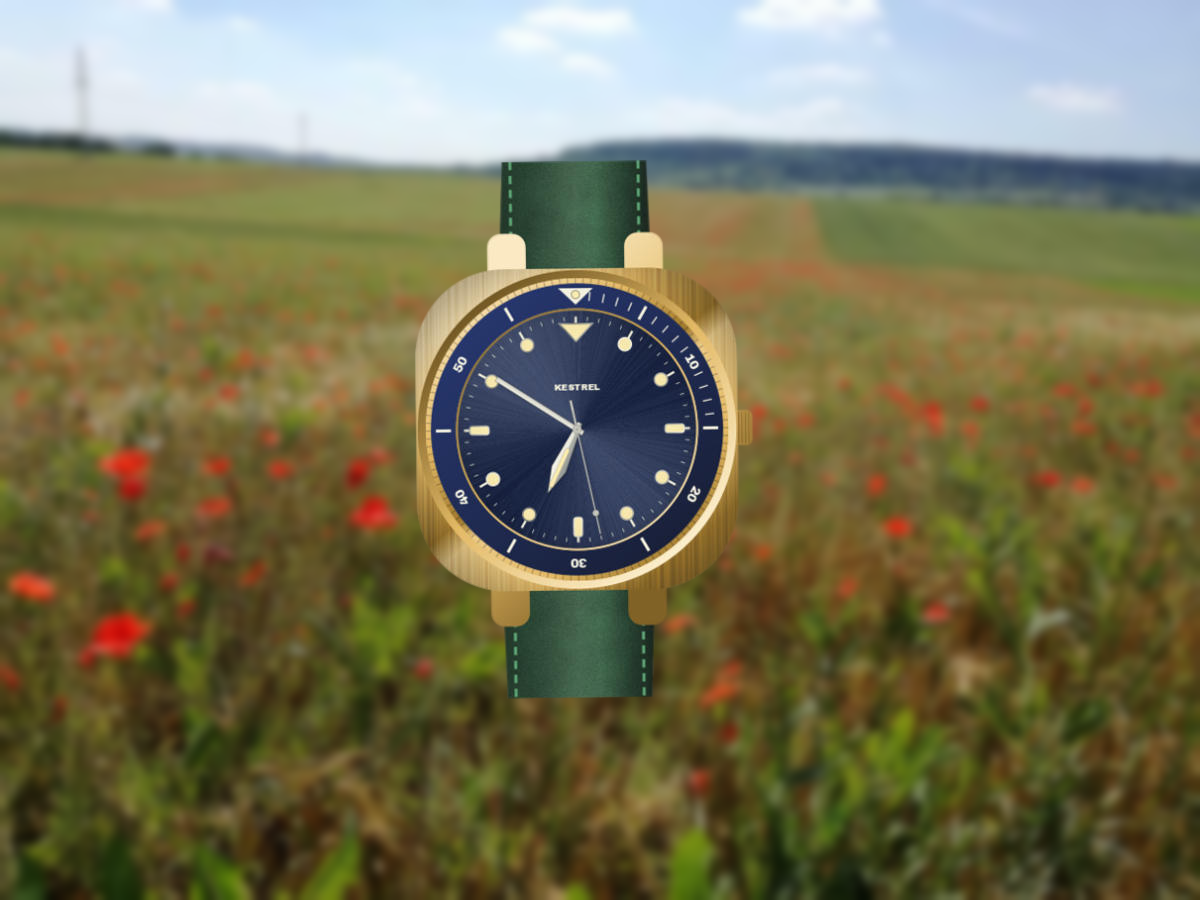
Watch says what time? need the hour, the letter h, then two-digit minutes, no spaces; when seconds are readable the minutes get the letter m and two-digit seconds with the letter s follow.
6h50m28s
